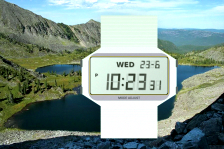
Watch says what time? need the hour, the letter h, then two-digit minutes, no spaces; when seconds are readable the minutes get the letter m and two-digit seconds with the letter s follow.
10h23m31s
